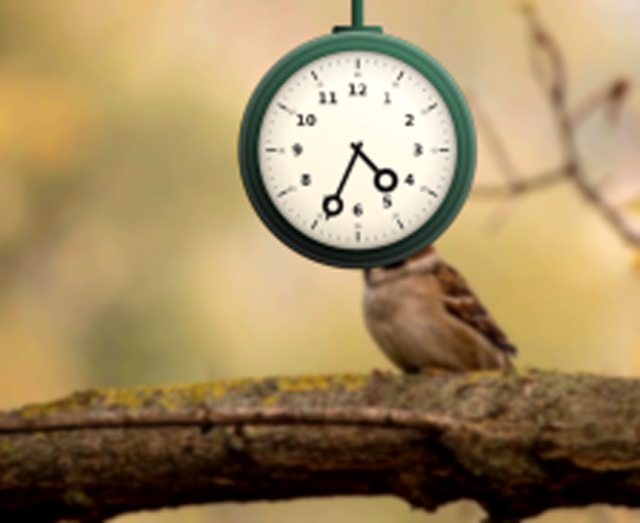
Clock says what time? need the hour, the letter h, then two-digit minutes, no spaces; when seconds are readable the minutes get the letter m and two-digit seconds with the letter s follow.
4h34
